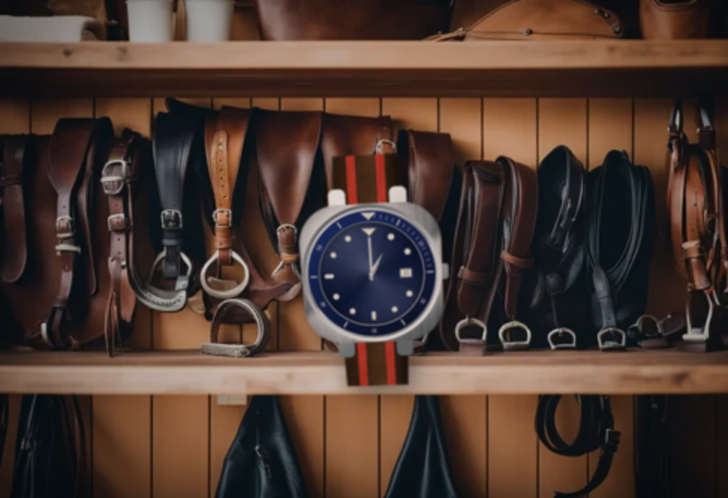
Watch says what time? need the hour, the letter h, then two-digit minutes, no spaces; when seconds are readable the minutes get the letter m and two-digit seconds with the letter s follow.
1h00
